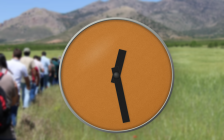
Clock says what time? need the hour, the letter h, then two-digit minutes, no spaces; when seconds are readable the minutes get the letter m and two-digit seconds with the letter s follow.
12h28
